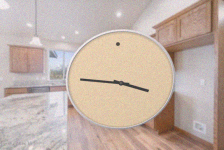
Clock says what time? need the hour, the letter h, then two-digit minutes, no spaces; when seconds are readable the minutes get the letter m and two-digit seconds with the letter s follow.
3h47
